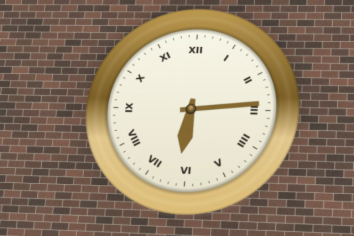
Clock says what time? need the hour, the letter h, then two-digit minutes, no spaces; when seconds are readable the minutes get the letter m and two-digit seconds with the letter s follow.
6h14
